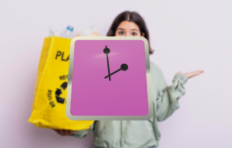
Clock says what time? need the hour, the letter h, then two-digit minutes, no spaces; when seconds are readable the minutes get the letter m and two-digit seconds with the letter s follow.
1h59
